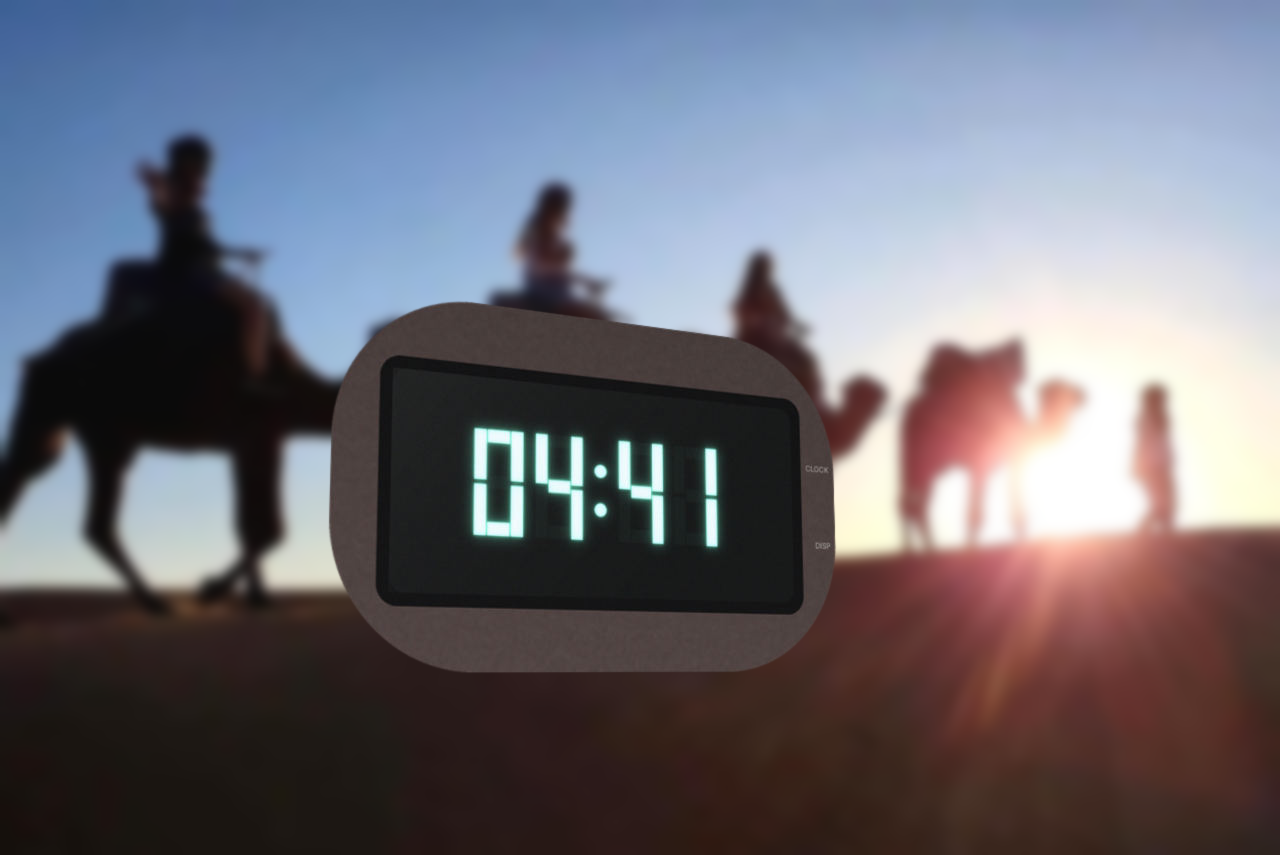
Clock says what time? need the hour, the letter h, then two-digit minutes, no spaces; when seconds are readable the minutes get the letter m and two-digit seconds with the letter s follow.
4h41
